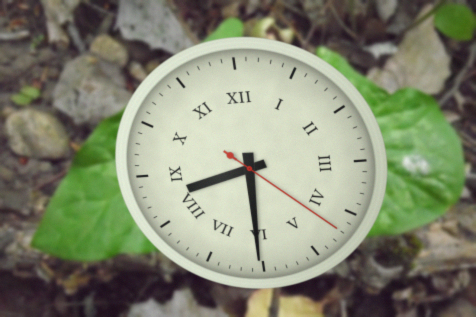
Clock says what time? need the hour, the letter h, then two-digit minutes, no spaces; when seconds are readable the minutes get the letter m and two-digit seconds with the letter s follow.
8h30m22s
